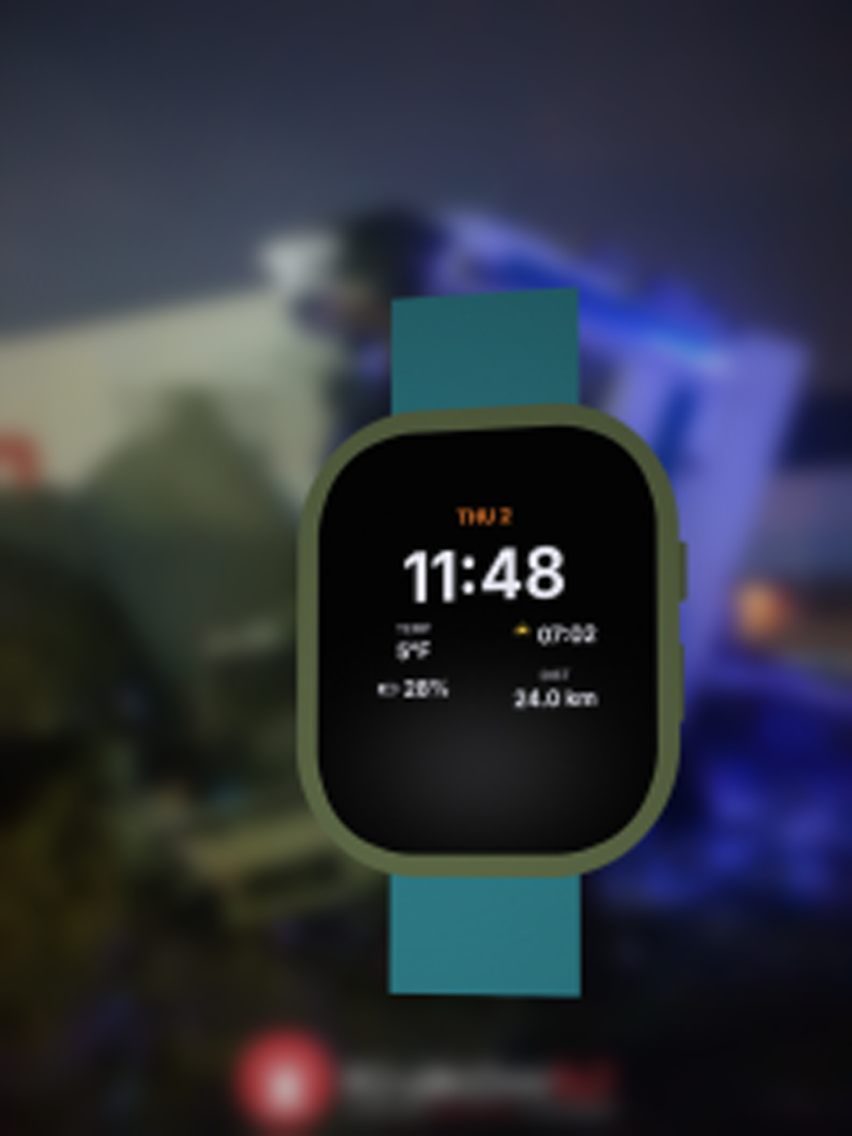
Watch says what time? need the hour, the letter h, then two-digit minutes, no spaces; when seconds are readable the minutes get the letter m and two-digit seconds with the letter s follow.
11h48
